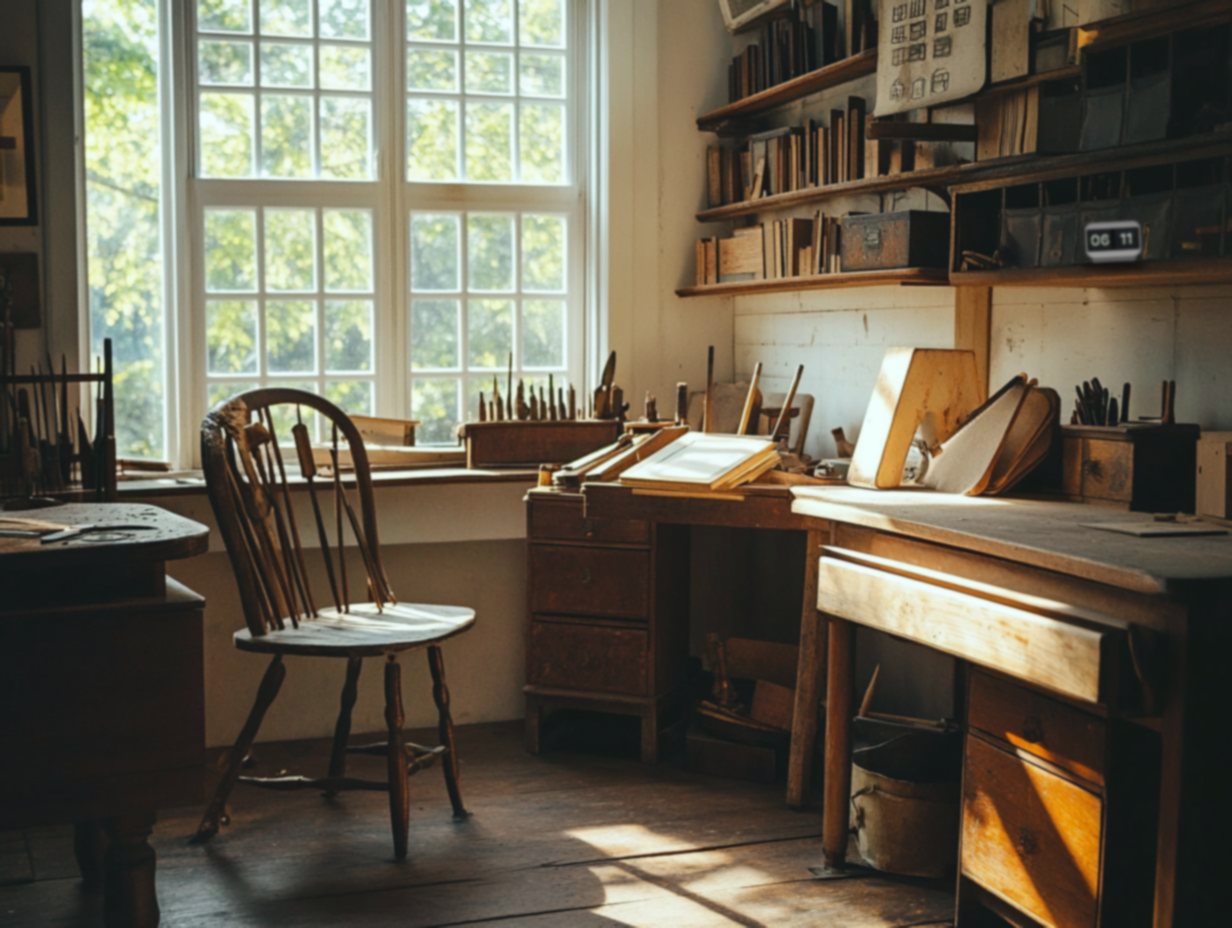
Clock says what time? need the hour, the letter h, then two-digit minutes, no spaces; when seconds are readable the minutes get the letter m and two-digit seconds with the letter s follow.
6h11
